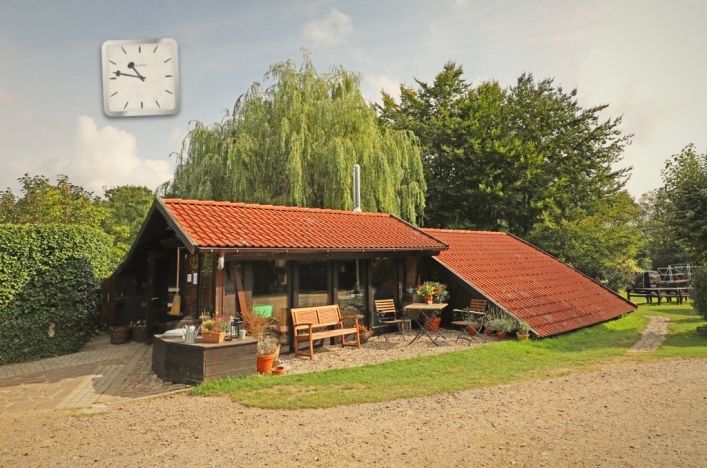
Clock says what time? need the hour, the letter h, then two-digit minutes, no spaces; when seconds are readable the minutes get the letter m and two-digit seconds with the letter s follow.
10h47
